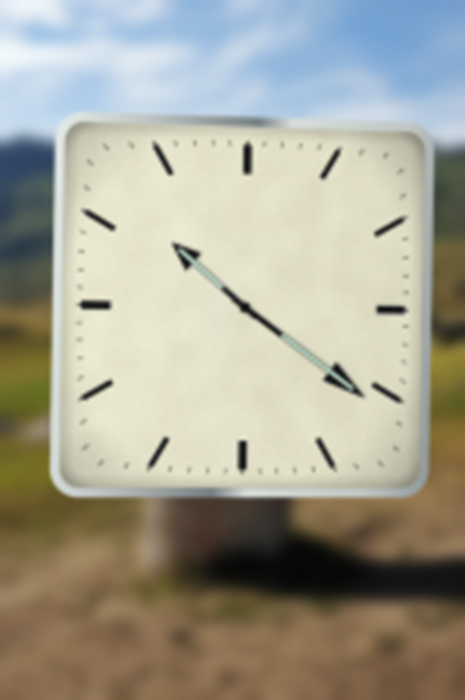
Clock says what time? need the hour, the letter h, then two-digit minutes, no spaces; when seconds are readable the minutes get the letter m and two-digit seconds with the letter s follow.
10h21
